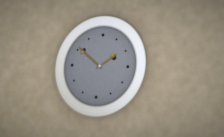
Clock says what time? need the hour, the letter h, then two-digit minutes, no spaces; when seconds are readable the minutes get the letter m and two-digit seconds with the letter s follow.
1h51
